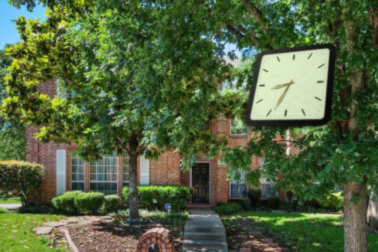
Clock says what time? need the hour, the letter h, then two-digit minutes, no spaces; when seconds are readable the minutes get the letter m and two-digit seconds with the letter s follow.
8h34
